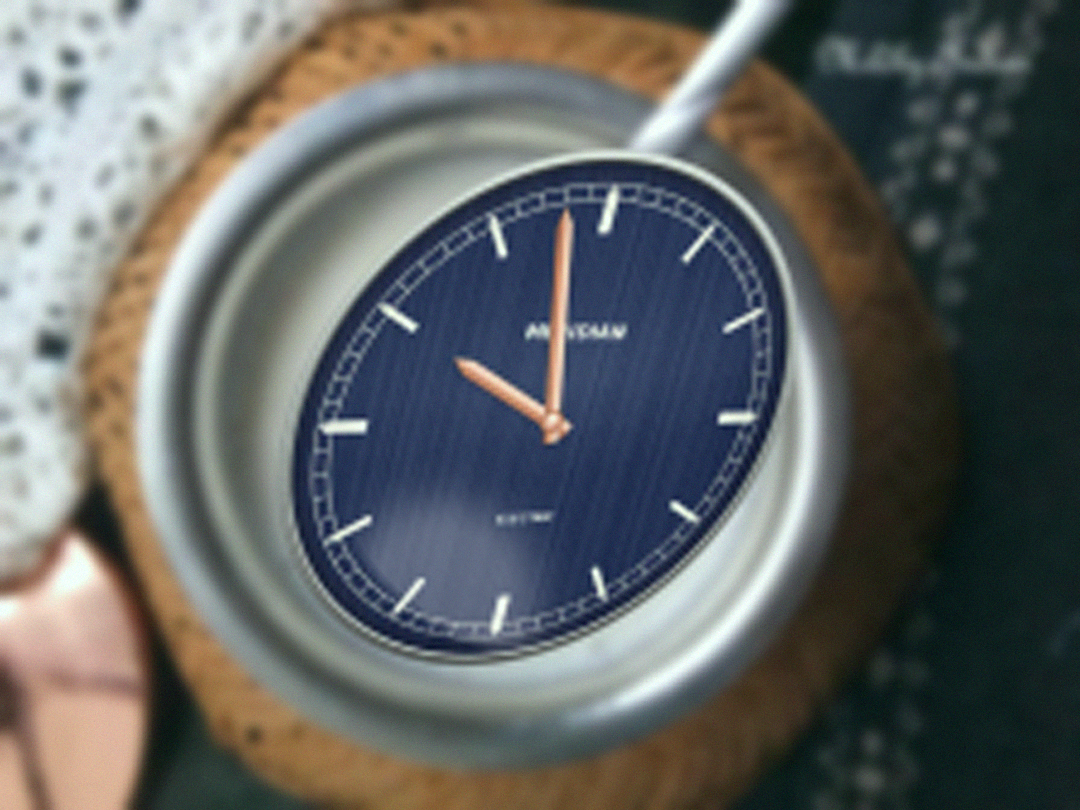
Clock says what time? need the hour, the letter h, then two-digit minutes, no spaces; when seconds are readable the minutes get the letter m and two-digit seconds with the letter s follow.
9h58
